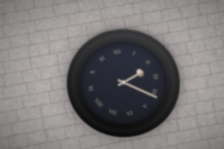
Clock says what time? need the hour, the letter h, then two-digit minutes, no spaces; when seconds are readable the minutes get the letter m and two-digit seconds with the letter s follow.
2h21
